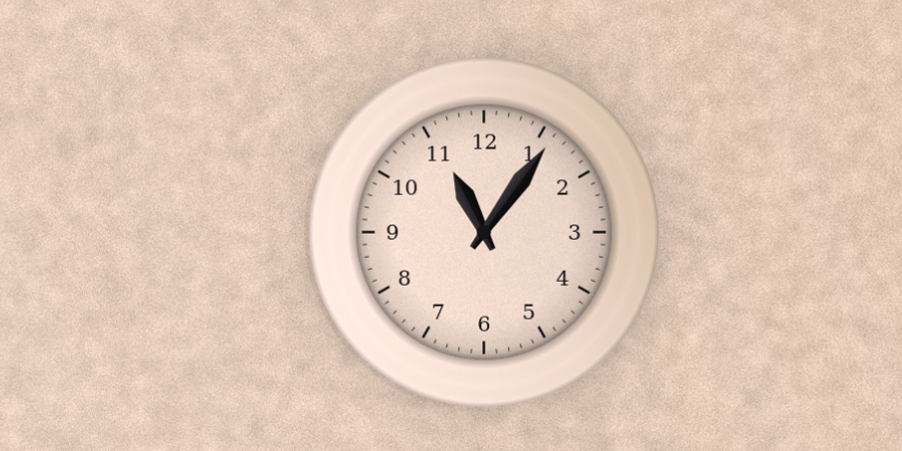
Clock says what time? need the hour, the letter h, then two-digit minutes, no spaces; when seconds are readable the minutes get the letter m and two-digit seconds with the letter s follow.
11h06
